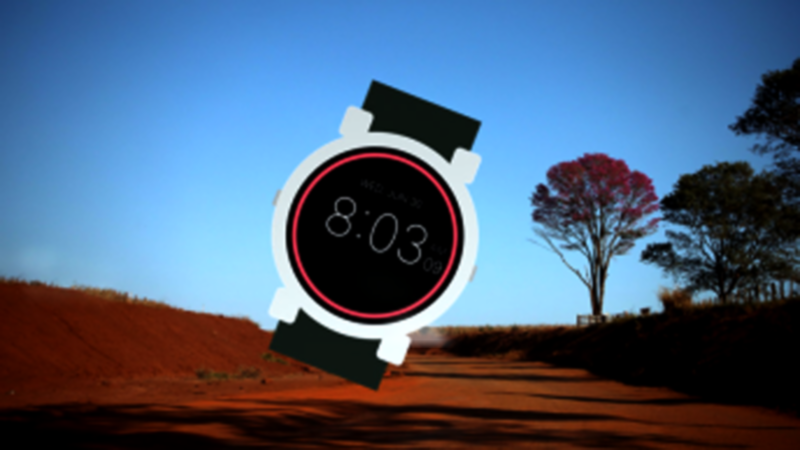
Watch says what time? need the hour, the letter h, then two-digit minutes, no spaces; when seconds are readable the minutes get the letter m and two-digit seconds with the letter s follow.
8h03
